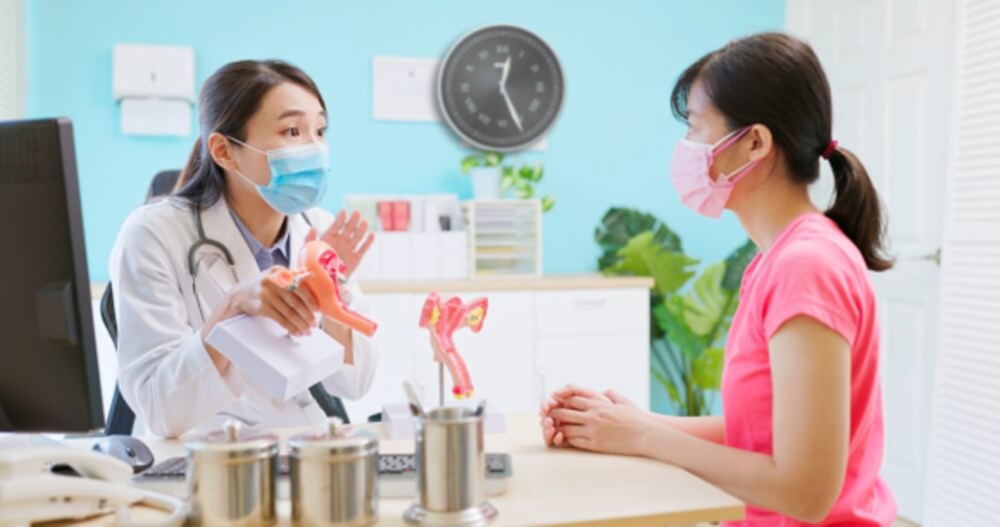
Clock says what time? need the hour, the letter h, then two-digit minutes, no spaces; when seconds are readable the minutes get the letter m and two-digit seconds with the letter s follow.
12h26
